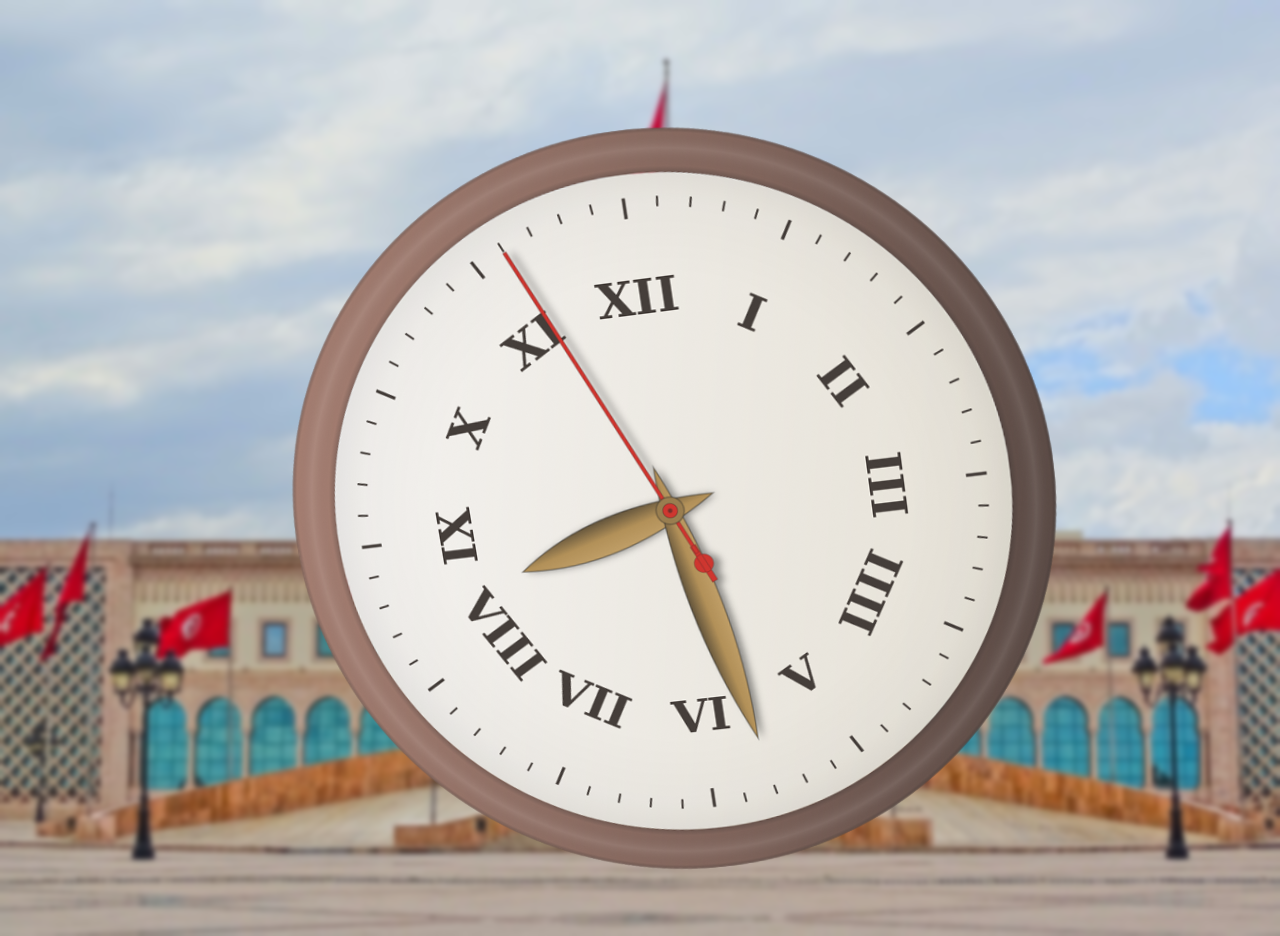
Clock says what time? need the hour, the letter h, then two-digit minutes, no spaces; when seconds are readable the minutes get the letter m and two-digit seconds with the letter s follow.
8h27m56s
